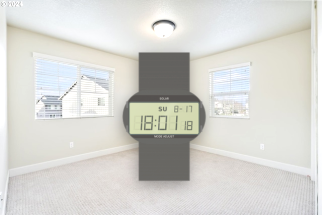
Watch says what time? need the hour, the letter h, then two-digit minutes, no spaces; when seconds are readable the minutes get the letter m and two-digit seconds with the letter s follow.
18h01m18s
